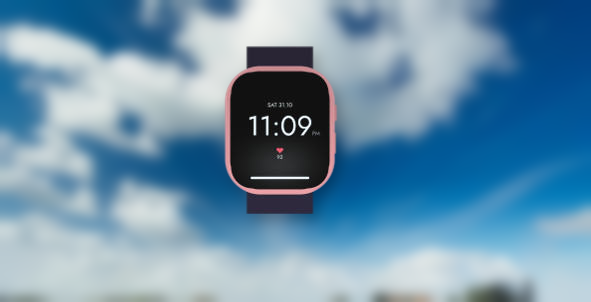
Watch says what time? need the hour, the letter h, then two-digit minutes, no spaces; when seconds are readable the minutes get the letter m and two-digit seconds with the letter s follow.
11h09
